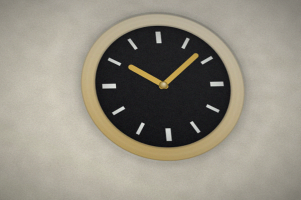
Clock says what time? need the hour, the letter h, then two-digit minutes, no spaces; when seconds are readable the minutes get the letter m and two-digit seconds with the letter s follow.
10h08
